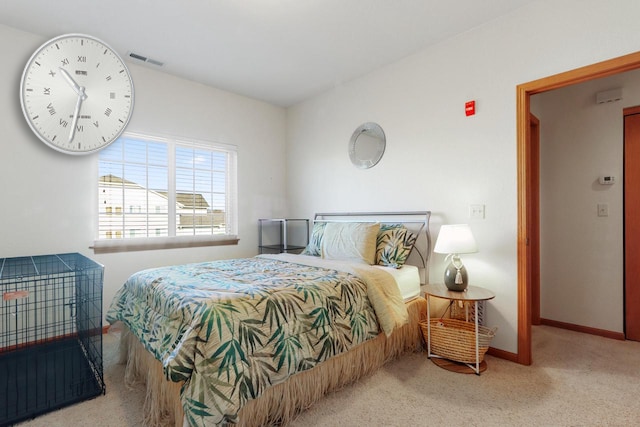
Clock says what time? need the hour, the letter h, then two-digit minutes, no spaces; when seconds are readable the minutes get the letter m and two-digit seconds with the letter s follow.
10h32
